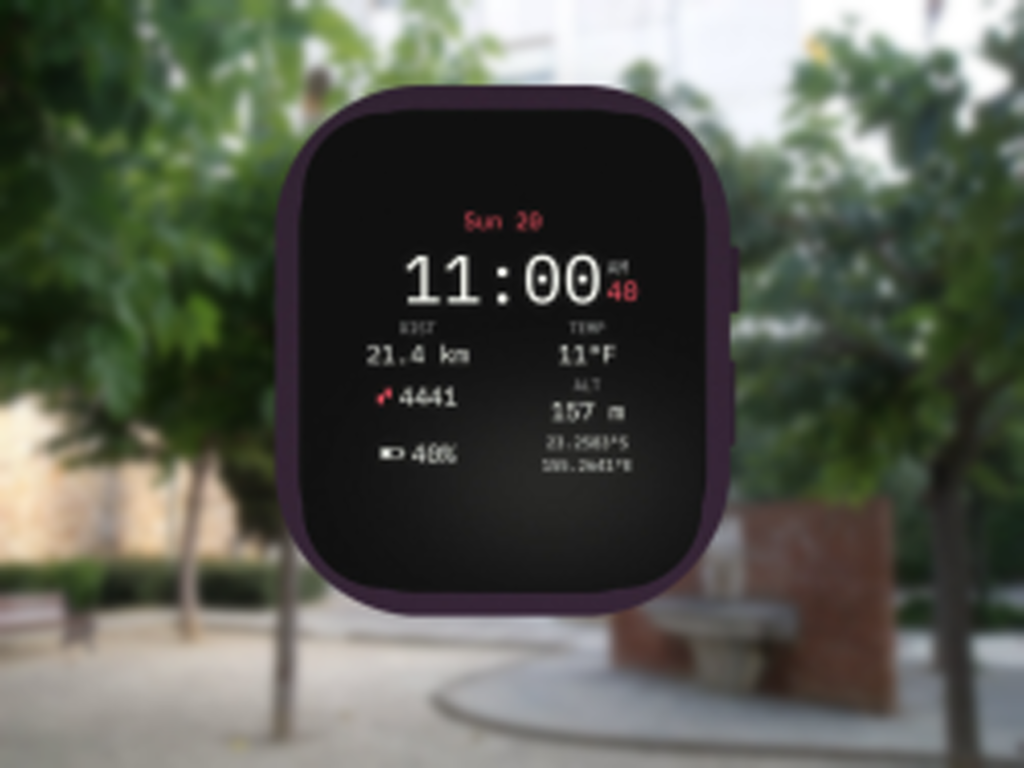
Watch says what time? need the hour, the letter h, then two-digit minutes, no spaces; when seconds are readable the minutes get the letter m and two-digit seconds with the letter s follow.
11h00
